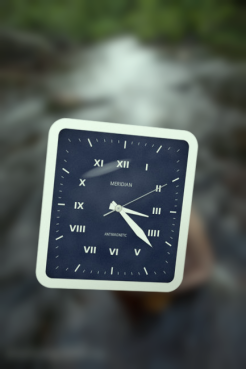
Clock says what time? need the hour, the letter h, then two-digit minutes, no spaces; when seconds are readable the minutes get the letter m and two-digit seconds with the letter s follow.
3h22m10s
